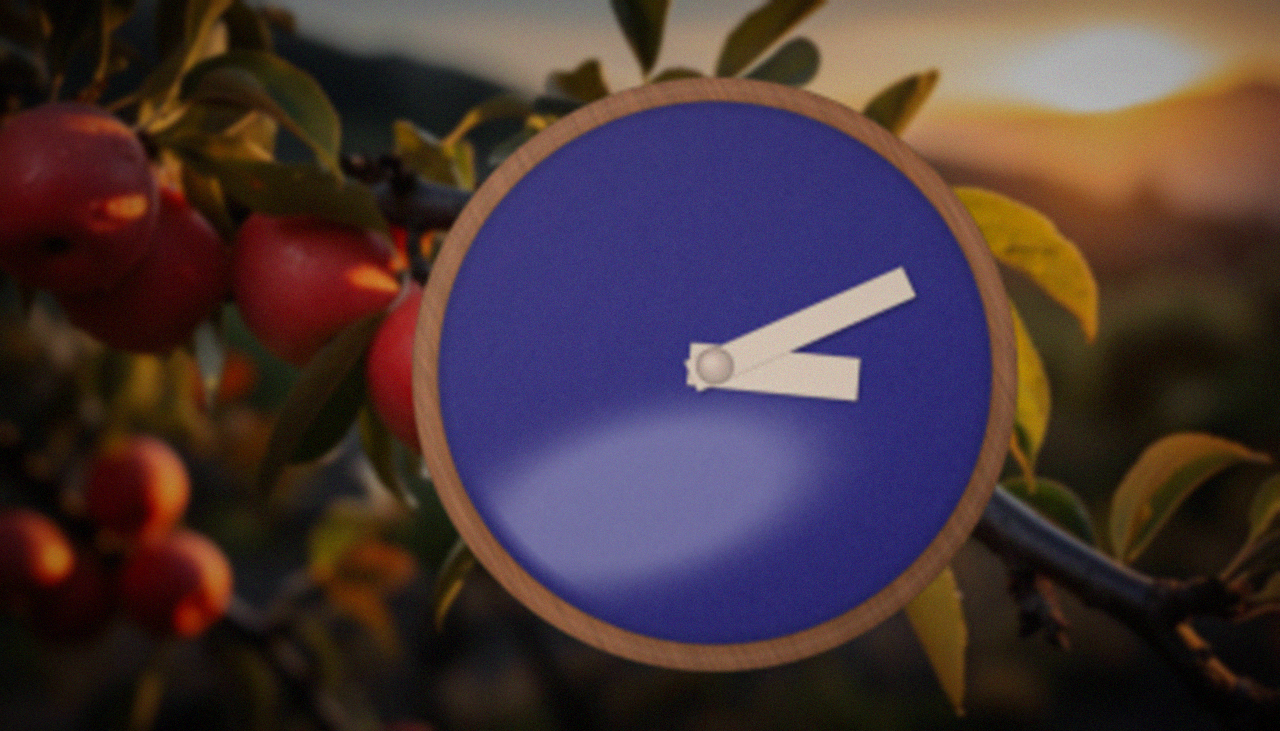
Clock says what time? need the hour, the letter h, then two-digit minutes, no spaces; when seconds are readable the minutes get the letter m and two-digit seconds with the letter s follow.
3h11
